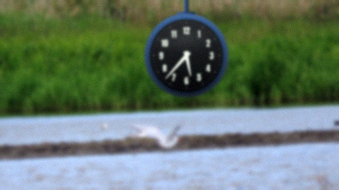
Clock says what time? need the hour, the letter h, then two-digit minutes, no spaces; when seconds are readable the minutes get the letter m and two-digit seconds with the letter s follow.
5h37
